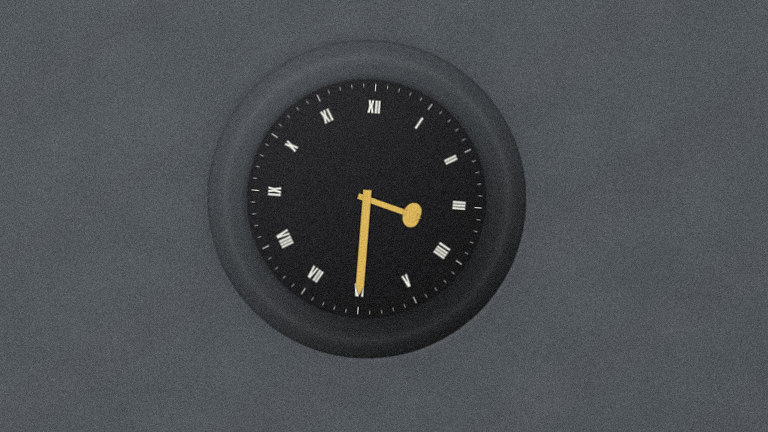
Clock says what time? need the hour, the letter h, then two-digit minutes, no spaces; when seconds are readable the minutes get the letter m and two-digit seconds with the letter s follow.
3h30
